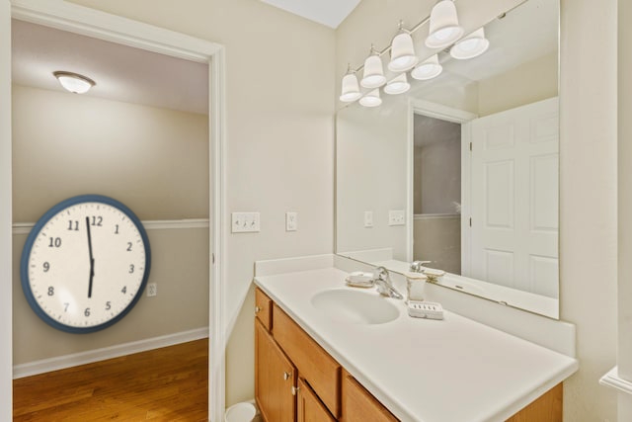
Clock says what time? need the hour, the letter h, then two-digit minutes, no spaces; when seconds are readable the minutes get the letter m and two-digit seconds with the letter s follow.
5h58
